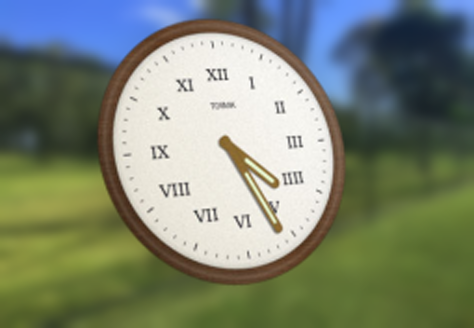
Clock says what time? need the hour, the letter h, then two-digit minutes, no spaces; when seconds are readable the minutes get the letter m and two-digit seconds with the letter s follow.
4h26
